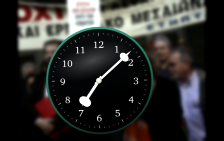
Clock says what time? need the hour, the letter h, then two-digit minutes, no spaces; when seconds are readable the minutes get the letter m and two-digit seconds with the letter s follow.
7h08
